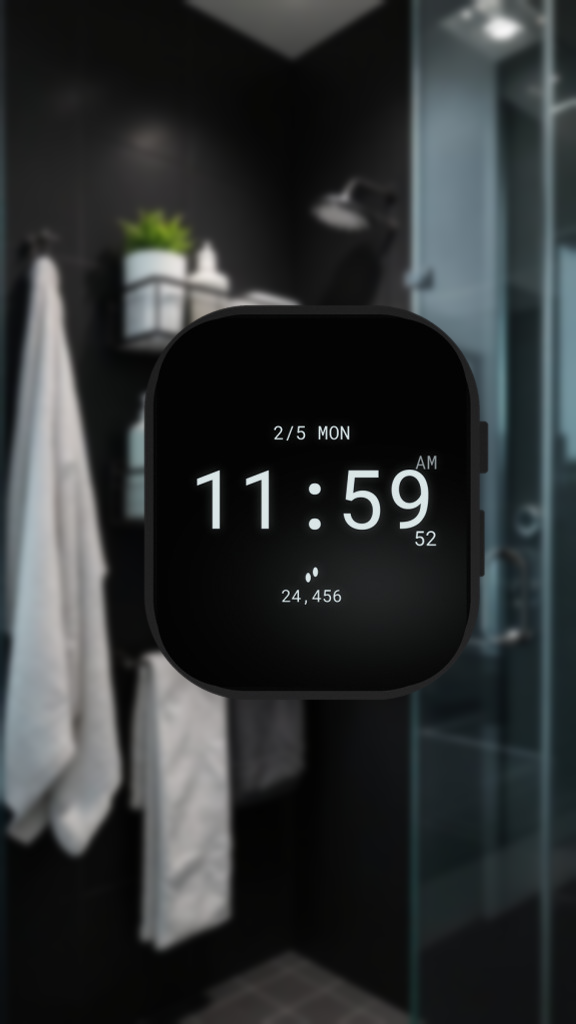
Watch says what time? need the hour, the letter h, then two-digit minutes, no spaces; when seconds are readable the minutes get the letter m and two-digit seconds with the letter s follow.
11h59m52s
